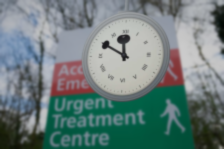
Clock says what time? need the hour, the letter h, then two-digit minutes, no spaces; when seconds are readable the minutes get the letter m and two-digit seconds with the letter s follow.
11h50
